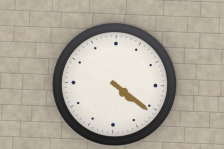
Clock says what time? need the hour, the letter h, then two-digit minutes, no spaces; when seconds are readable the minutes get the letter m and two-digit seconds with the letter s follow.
4h21
